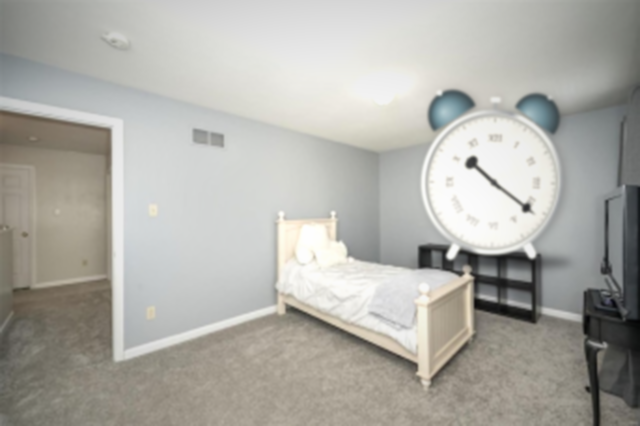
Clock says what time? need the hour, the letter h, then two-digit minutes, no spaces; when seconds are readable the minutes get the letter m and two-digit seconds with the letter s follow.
10h21
